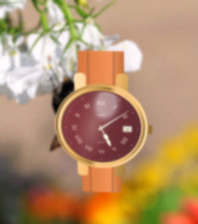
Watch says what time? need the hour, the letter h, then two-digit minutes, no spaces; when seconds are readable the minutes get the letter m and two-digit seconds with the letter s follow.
5h09
